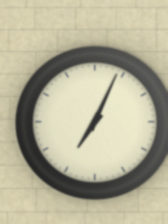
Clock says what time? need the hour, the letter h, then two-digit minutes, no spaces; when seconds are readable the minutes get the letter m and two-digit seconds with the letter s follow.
7h04
